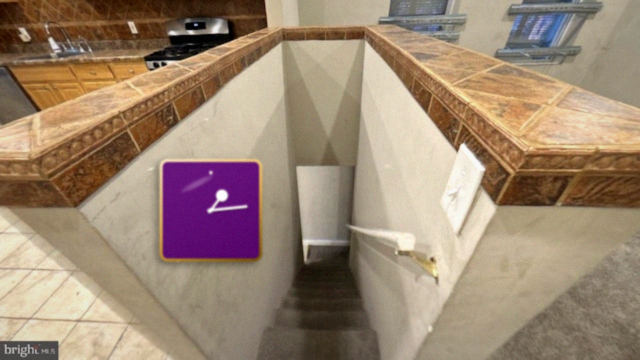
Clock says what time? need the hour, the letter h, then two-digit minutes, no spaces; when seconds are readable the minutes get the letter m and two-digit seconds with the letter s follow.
1h14
